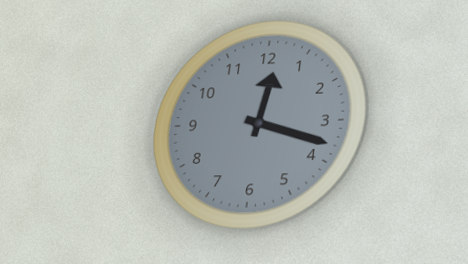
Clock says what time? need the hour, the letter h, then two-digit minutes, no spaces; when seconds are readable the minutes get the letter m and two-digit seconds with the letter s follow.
12h18
